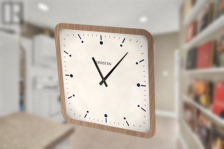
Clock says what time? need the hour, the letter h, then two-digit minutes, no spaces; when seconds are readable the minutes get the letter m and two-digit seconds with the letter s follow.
11h07
